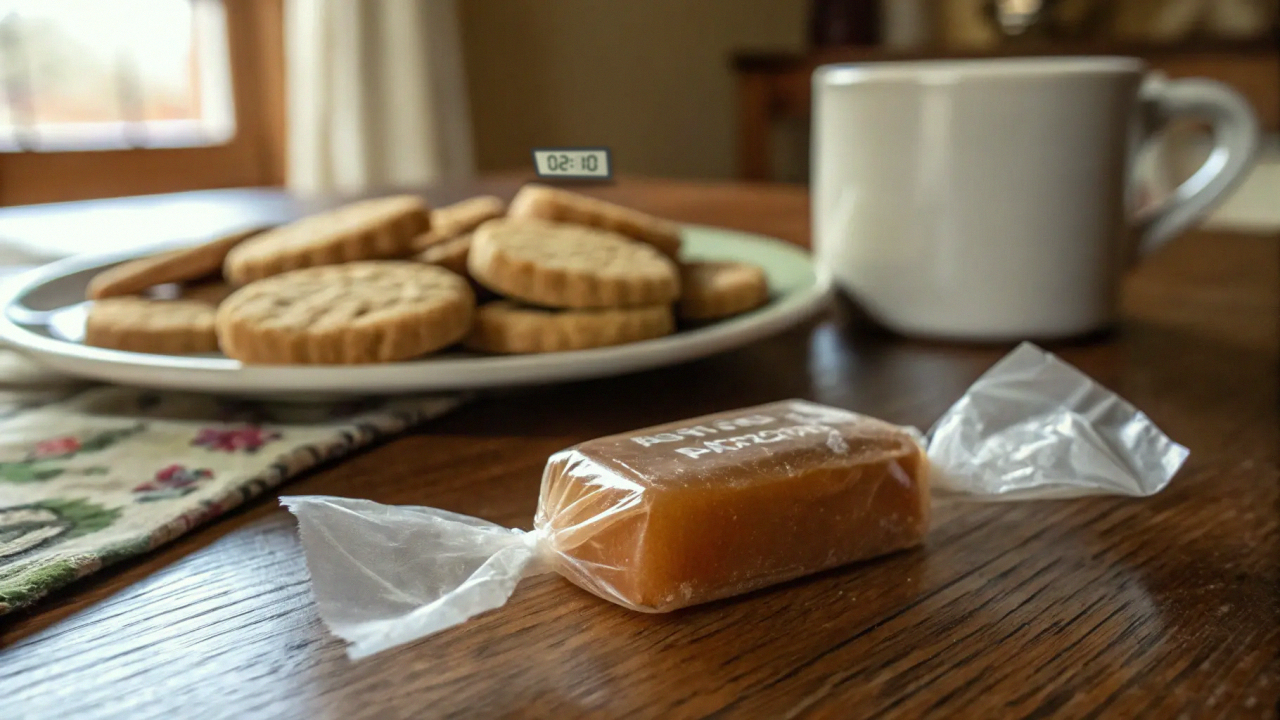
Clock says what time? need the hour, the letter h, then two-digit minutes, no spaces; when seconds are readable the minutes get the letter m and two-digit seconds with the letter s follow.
2h10
